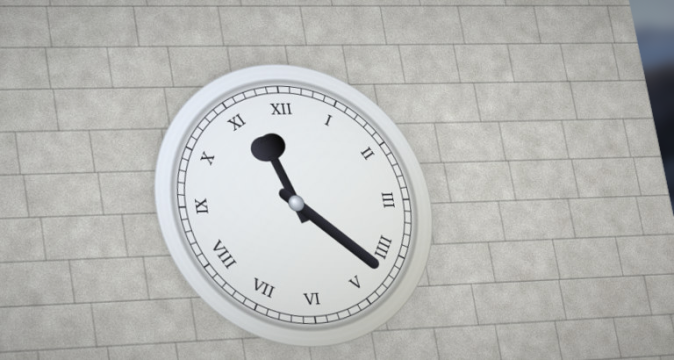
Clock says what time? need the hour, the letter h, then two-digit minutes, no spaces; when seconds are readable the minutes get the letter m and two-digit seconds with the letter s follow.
11h22
